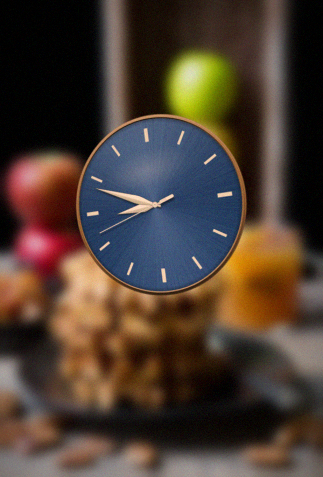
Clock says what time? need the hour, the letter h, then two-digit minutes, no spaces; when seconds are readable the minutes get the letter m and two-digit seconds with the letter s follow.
8h48m42s
